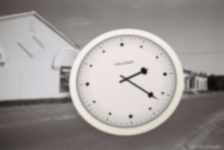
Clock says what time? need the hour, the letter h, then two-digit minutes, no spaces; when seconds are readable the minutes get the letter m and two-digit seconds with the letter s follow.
2h22
